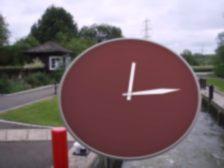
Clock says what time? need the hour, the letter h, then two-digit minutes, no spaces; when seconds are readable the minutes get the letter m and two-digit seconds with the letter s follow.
12h14
